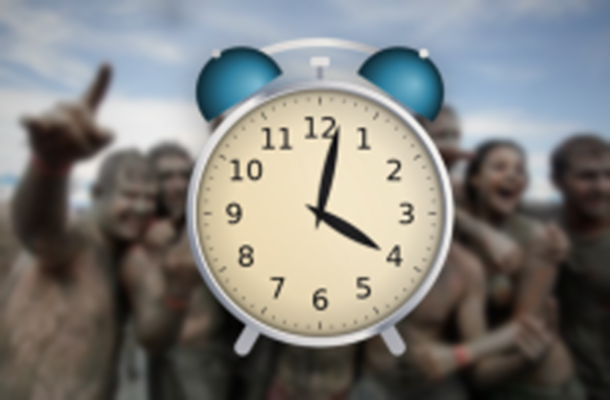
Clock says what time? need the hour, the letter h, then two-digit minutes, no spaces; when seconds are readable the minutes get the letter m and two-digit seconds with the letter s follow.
4h02
